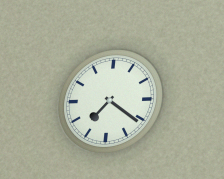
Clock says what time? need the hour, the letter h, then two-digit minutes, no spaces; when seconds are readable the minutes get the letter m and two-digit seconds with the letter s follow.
7h21
